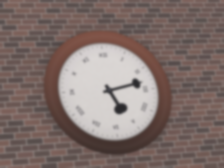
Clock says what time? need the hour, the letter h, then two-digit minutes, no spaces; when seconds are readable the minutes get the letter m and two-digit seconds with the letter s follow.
5h13
